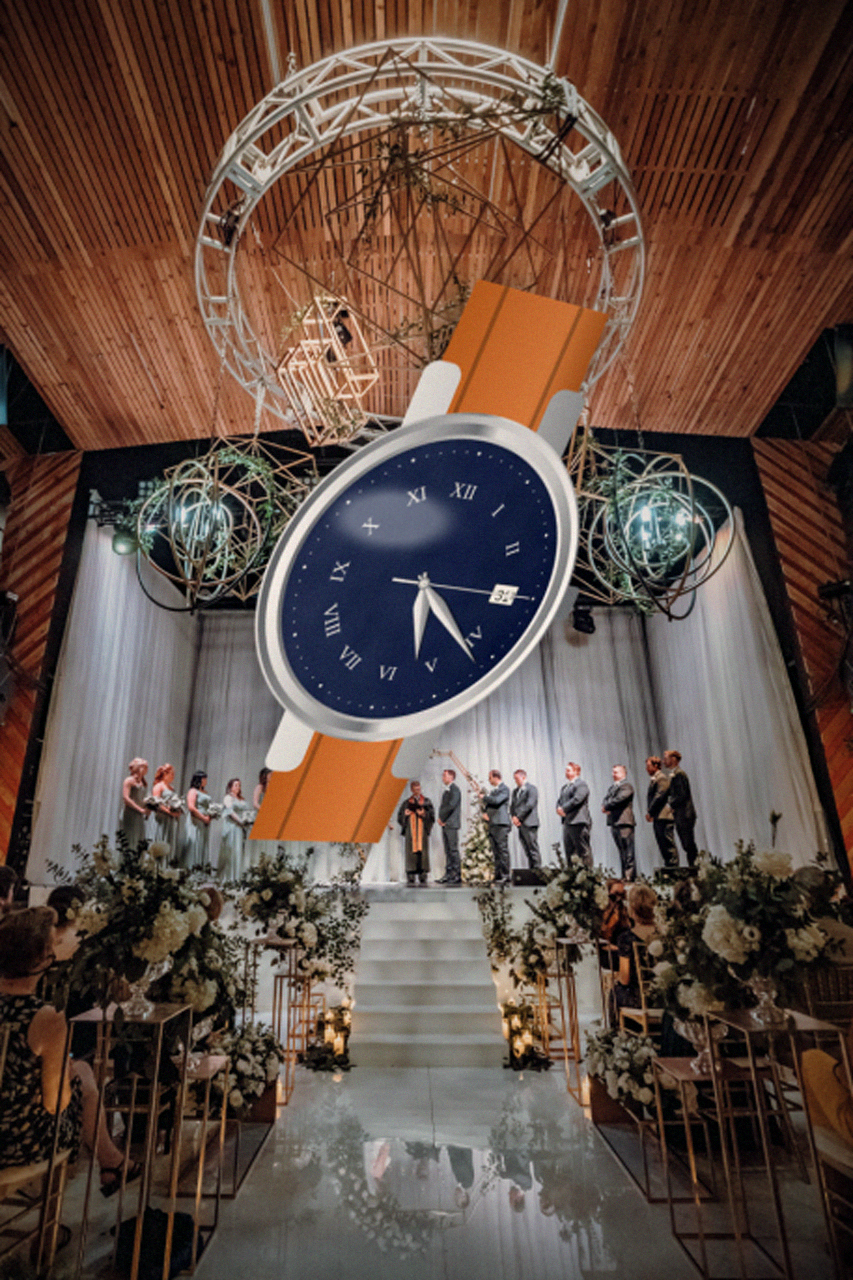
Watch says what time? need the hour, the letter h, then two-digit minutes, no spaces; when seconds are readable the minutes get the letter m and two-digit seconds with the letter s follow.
5h21m15s
